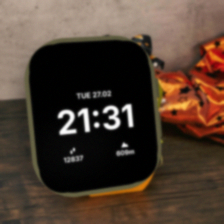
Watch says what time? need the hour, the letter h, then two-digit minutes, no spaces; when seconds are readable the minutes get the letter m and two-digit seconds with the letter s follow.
21h31
